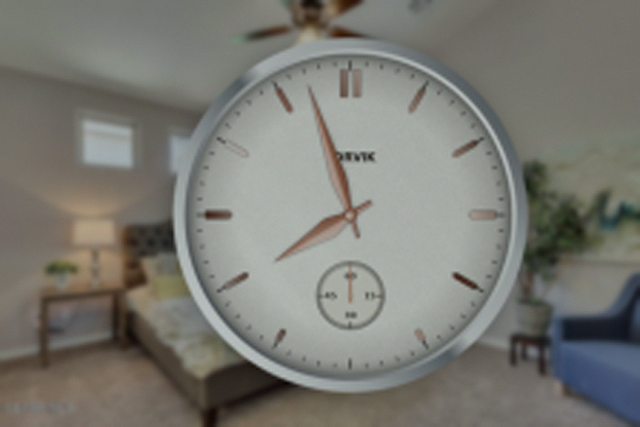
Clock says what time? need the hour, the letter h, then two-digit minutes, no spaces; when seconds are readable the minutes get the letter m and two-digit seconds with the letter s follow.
7h57
